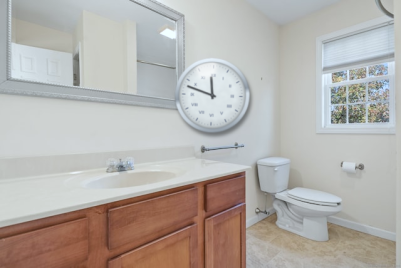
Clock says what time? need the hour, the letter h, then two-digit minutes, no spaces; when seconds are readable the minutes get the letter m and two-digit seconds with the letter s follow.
11h48
